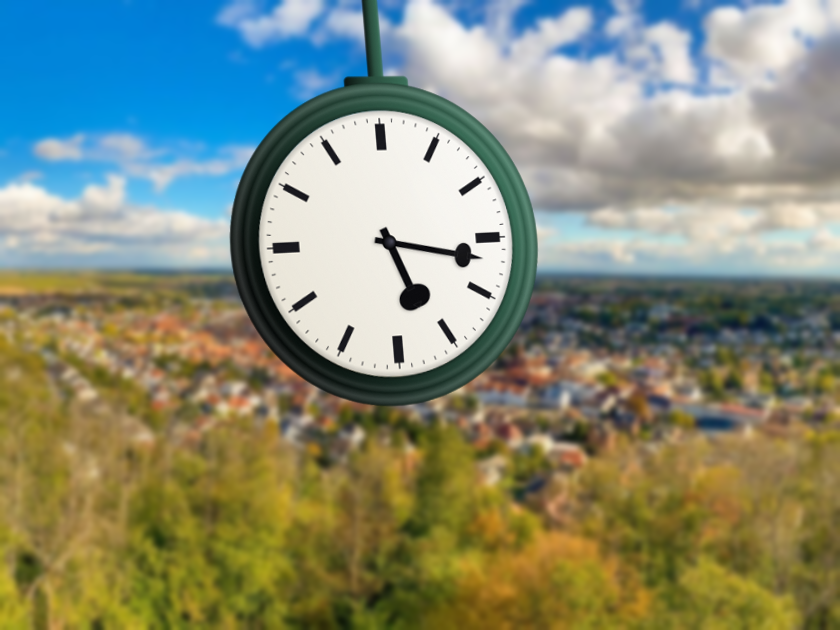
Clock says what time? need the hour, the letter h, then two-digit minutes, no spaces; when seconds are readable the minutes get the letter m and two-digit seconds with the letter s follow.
5h17
